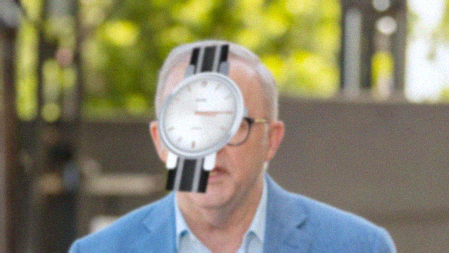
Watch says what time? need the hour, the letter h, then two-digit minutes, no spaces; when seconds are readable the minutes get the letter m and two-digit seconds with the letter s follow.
3h15
